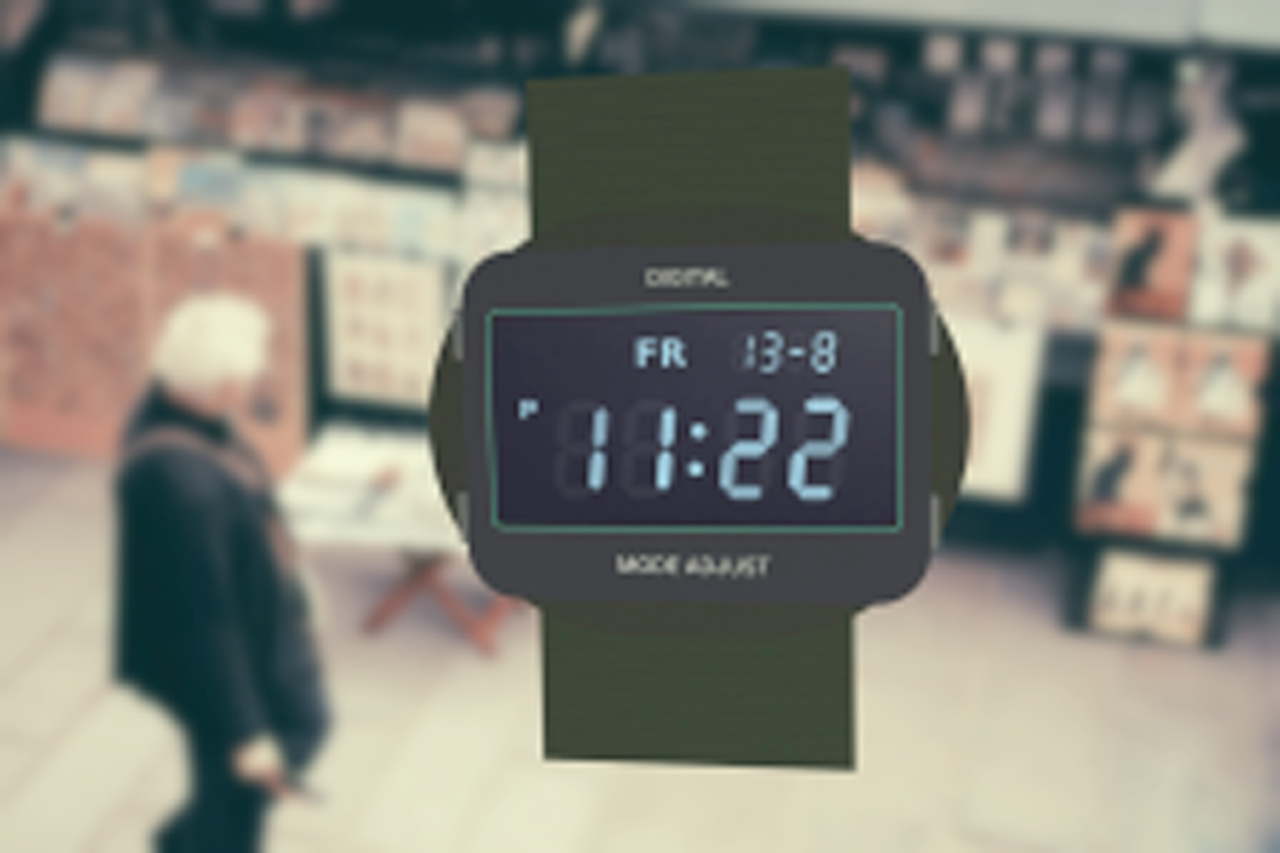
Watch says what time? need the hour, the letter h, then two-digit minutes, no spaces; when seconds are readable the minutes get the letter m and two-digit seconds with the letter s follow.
11h22
